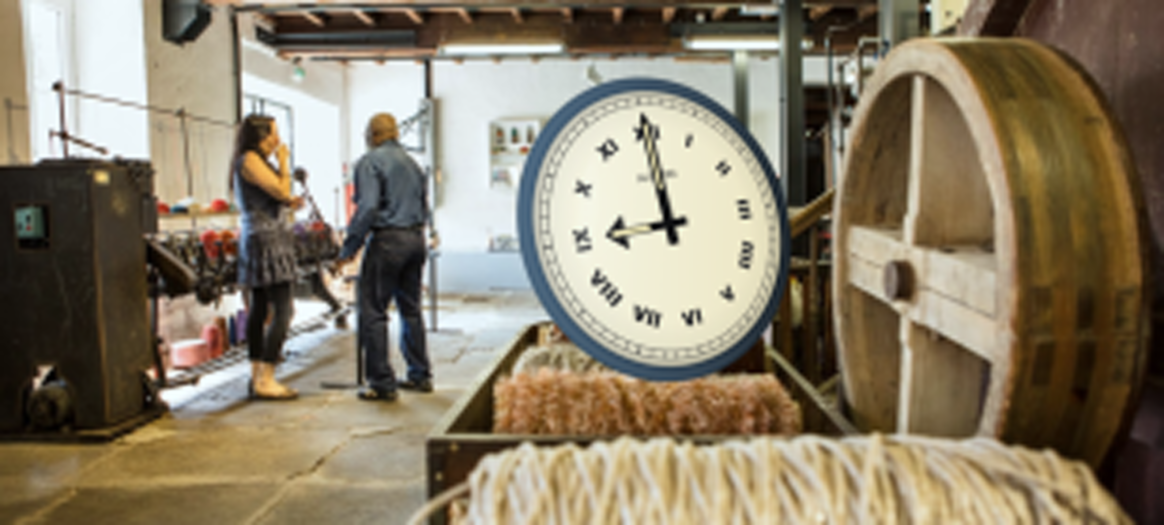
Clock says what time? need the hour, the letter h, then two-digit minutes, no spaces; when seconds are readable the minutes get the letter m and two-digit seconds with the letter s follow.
9h00
